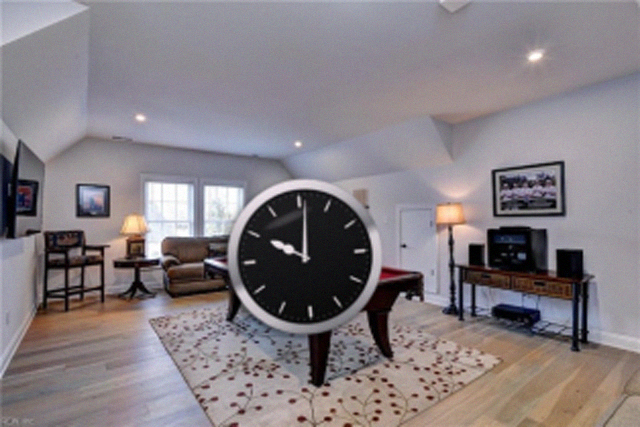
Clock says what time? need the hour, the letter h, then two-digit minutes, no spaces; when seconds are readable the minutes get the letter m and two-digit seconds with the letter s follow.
10h01
